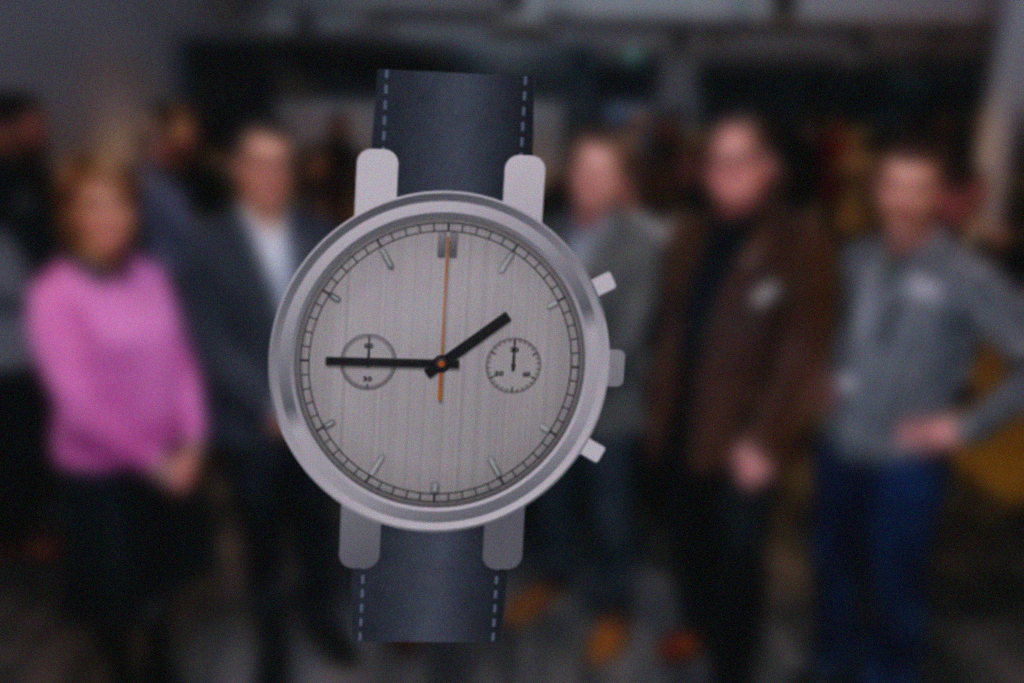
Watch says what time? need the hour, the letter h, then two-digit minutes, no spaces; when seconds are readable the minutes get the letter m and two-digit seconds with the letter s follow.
1h45
